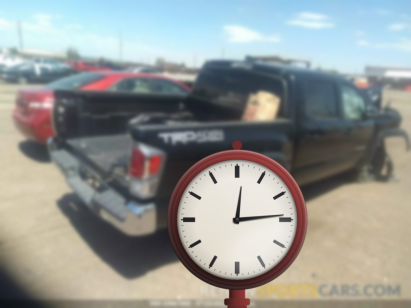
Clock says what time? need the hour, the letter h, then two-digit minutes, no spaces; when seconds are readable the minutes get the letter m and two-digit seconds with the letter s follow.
12h14
